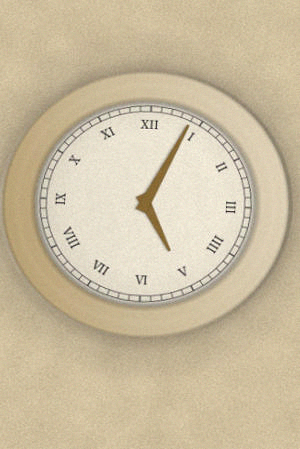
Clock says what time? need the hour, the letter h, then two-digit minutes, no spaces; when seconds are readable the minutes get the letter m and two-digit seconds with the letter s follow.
5h04
